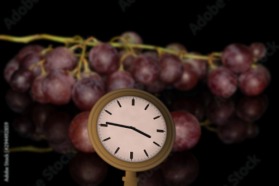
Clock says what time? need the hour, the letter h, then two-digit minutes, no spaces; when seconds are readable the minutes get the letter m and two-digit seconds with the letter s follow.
3h46
